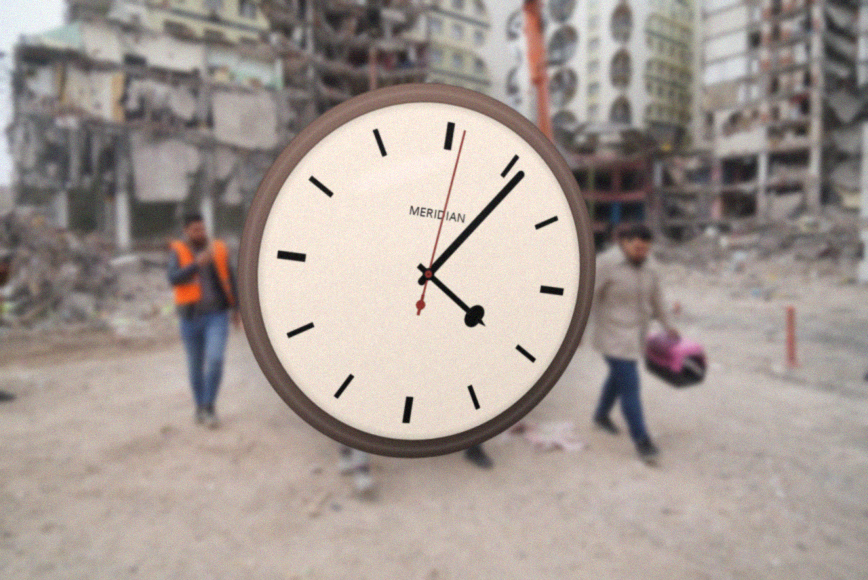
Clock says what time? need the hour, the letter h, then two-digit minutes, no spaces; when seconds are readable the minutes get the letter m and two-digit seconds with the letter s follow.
4h06m01s
